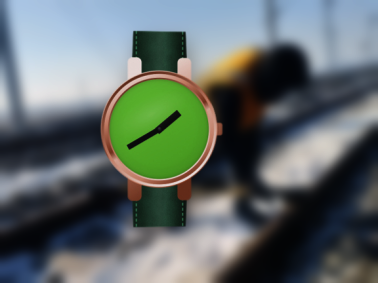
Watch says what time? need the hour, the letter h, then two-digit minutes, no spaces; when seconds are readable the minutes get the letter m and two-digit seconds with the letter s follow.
1h40
